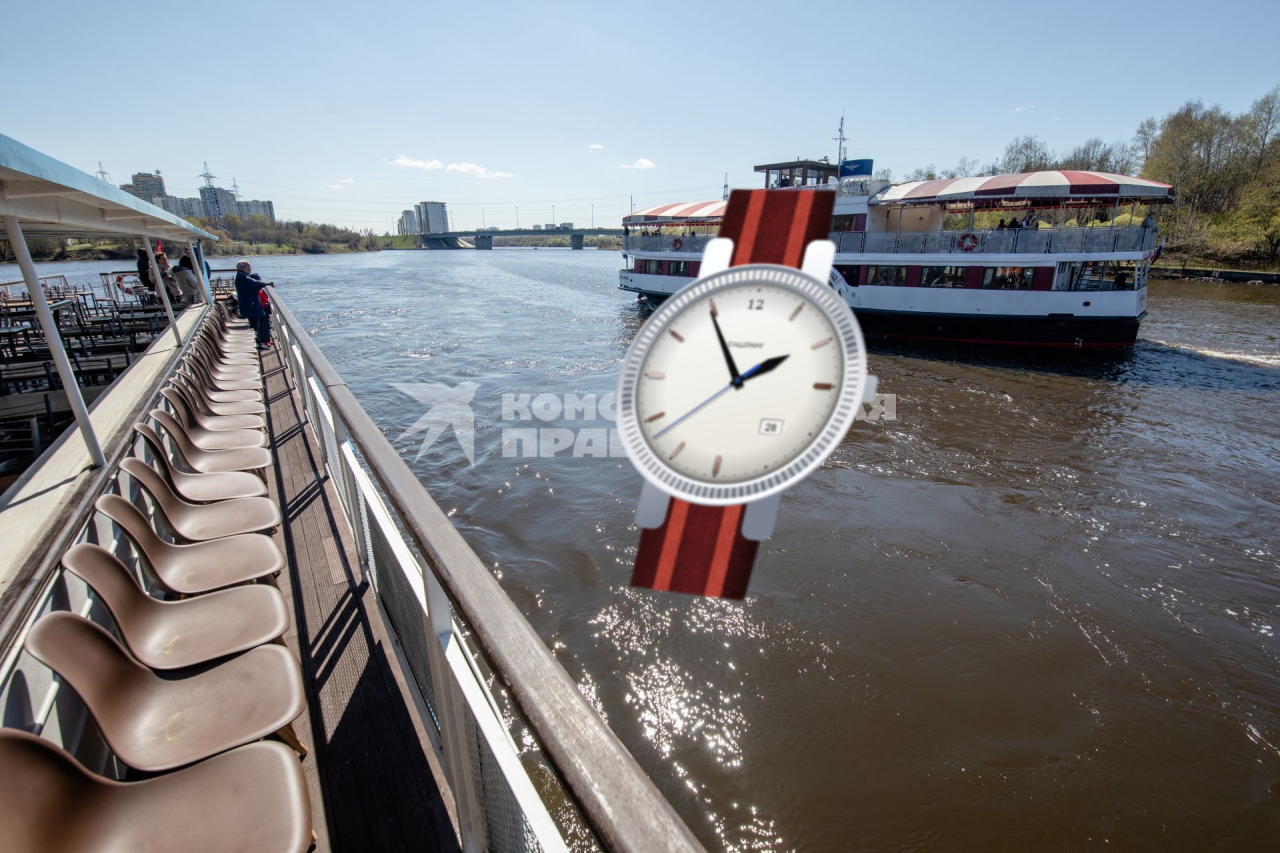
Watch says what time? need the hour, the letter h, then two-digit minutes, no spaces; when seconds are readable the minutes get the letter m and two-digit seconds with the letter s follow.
1h54m38s
